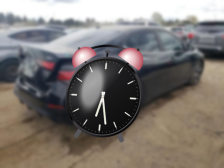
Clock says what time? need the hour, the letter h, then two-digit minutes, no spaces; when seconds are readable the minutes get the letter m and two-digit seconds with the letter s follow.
6h28
